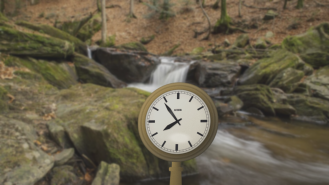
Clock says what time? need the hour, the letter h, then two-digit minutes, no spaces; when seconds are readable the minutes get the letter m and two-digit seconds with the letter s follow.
7h54
